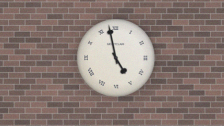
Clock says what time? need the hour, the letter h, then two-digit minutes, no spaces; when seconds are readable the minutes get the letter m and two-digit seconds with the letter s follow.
4h58
